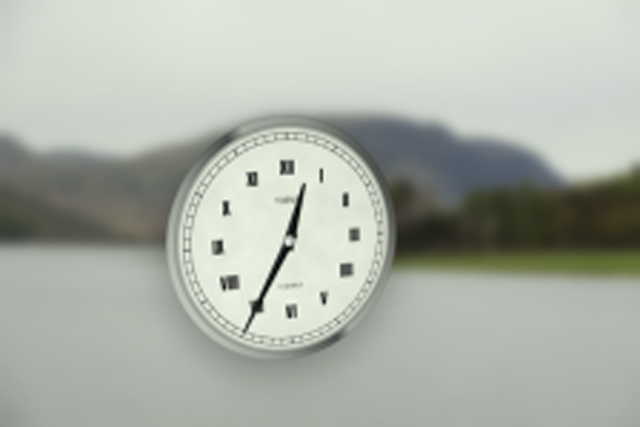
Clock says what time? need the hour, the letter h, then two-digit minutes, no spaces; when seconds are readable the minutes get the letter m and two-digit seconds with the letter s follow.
12h35
